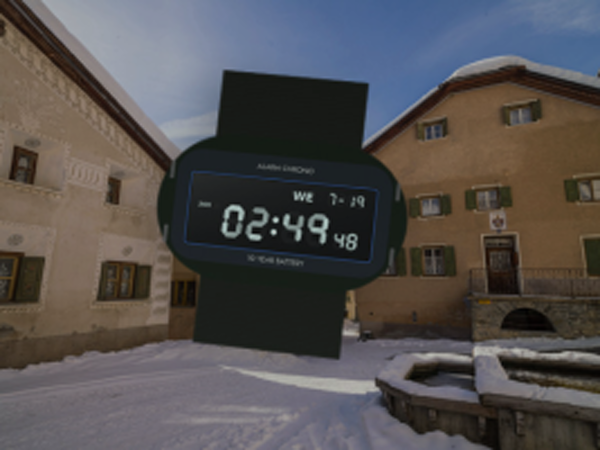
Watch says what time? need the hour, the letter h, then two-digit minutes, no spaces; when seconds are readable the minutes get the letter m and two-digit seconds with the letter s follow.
2h49m48s
